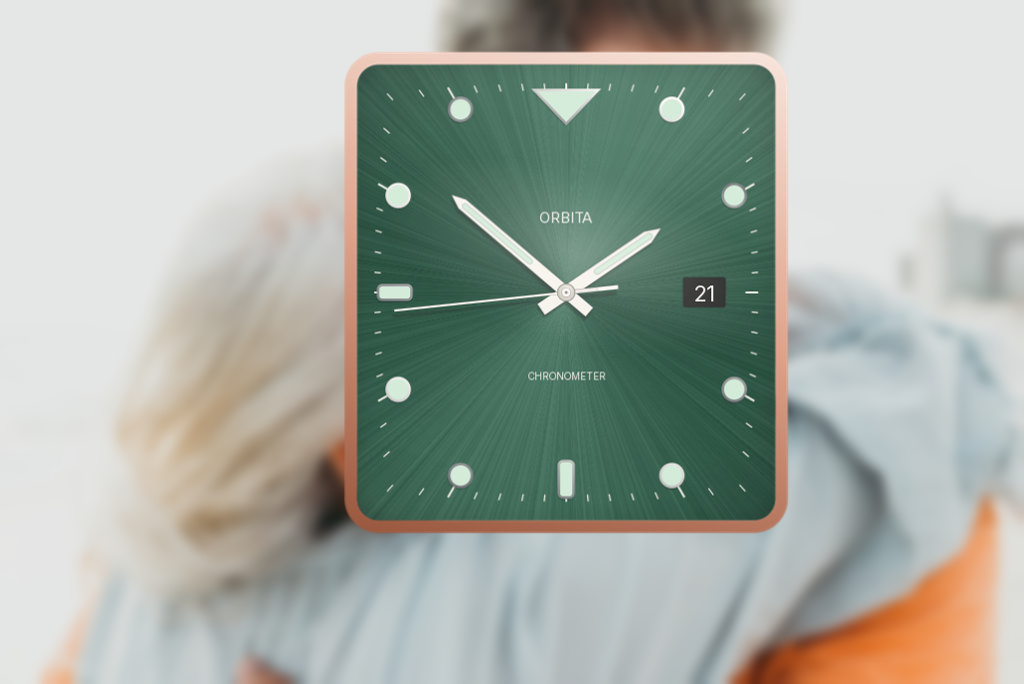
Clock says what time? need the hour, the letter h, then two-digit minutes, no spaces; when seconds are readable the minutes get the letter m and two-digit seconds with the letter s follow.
1h51m44s
